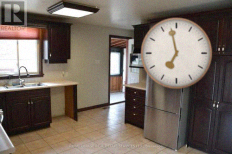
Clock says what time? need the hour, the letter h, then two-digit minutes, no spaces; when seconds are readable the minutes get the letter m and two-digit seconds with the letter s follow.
6h58
